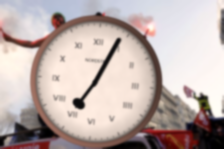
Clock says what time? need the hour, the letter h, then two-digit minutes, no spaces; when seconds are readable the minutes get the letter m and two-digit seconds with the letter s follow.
7h04
